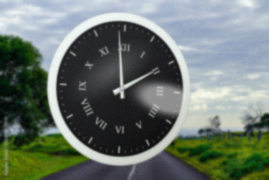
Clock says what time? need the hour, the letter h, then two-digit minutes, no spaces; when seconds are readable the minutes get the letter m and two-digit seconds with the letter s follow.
1h59
